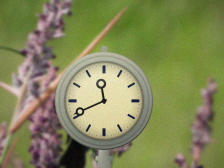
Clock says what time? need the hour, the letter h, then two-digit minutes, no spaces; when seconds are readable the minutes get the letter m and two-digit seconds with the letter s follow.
11h41
